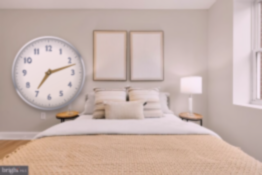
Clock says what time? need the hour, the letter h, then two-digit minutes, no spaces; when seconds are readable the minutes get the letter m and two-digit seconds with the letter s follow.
7h12
